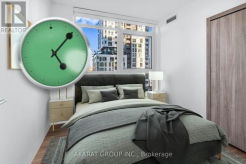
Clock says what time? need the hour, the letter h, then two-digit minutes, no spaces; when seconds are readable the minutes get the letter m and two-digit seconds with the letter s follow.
5h08
